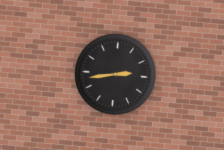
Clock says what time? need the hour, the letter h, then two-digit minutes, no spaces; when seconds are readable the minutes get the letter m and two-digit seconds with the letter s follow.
2h43
